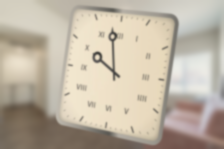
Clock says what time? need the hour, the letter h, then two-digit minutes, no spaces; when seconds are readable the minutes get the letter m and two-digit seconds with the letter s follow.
9h58
